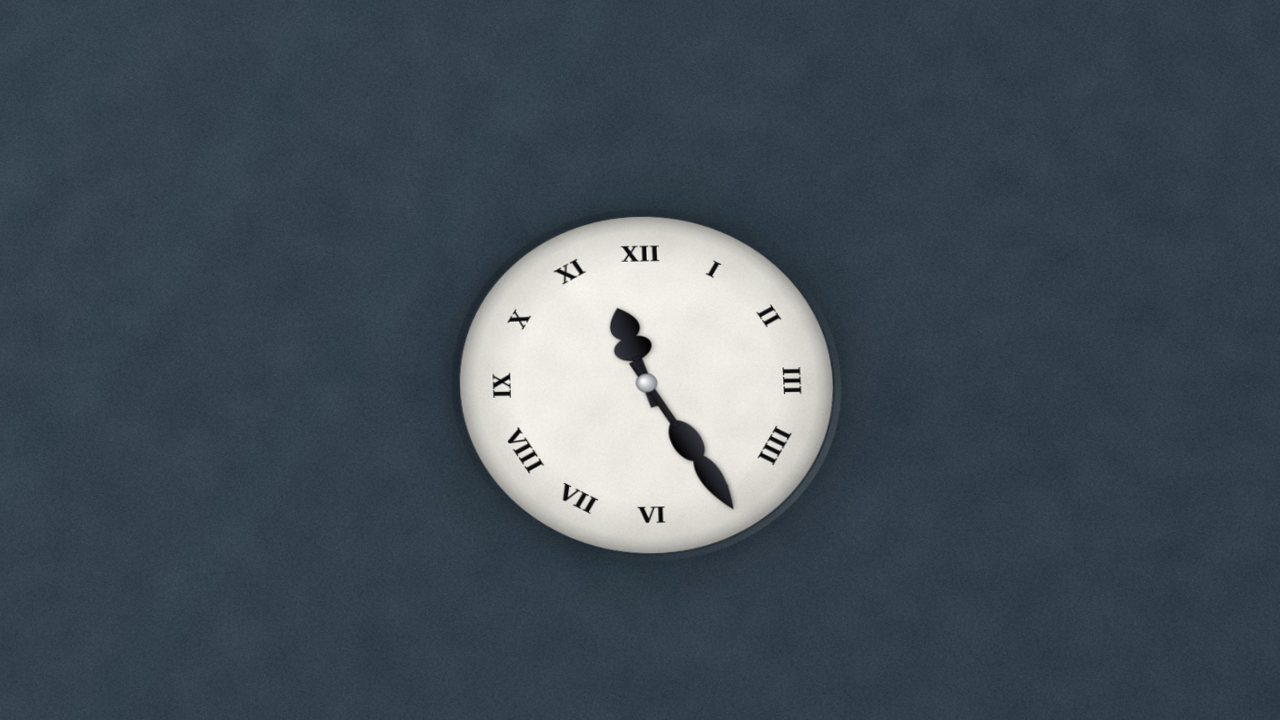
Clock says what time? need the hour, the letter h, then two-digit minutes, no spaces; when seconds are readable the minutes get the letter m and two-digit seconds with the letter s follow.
11h25
